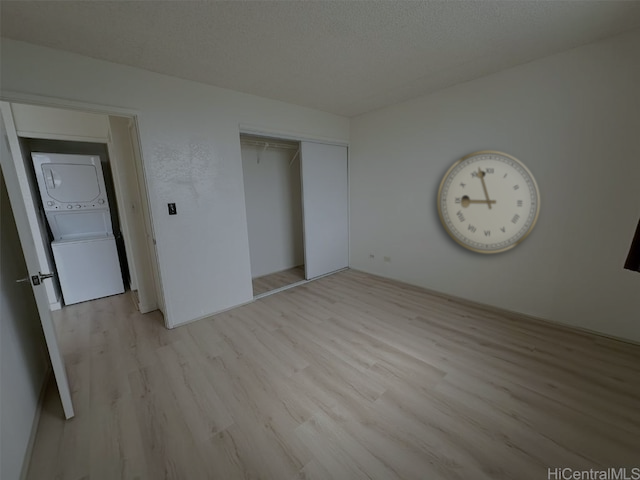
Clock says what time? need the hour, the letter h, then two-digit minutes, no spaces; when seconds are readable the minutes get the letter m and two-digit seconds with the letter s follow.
8h57
